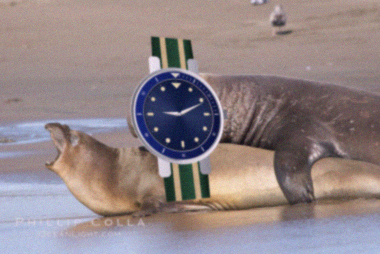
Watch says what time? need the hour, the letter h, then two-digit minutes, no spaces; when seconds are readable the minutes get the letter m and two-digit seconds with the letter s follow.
9h11
